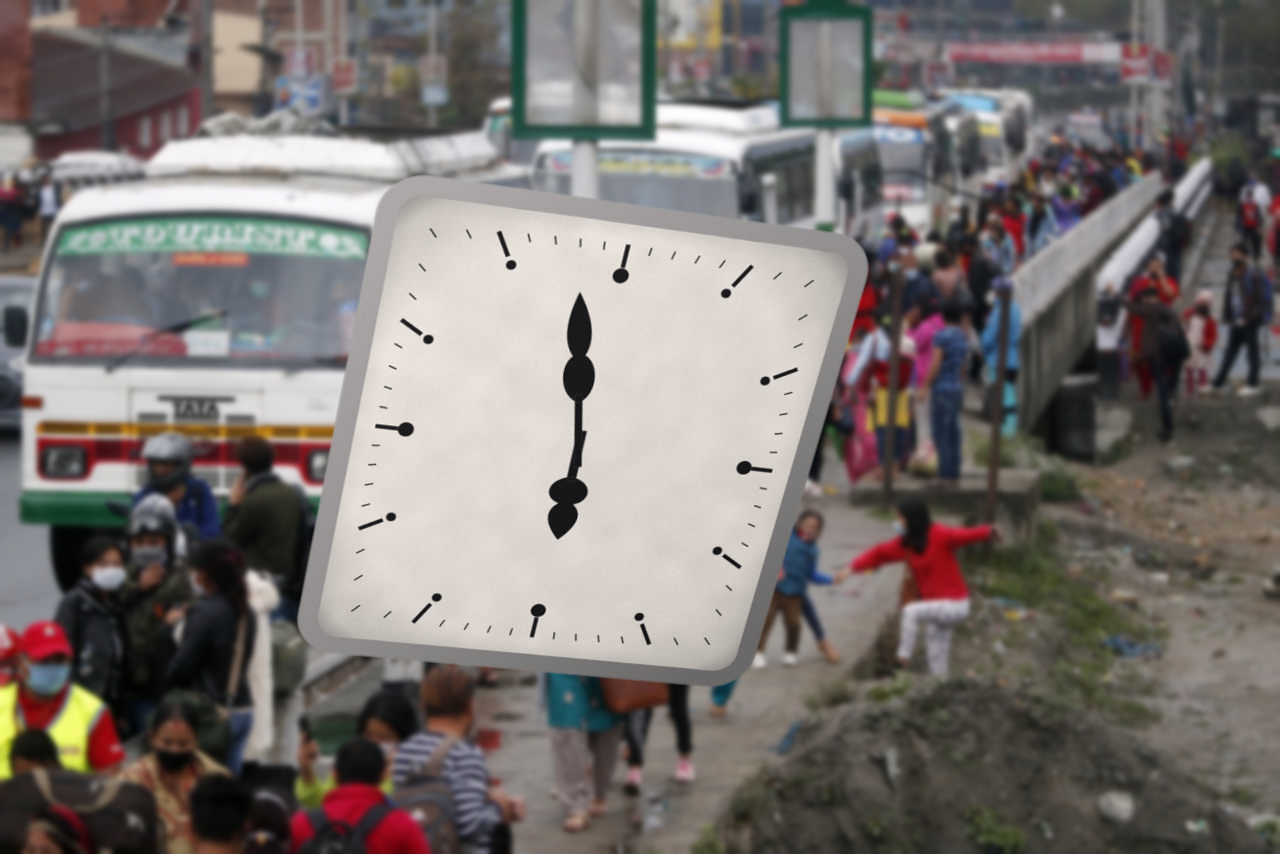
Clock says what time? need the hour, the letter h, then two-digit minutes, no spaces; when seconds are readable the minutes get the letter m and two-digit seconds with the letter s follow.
5h58
